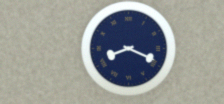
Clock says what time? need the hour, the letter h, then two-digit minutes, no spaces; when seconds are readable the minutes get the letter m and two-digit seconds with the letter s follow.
8h19
